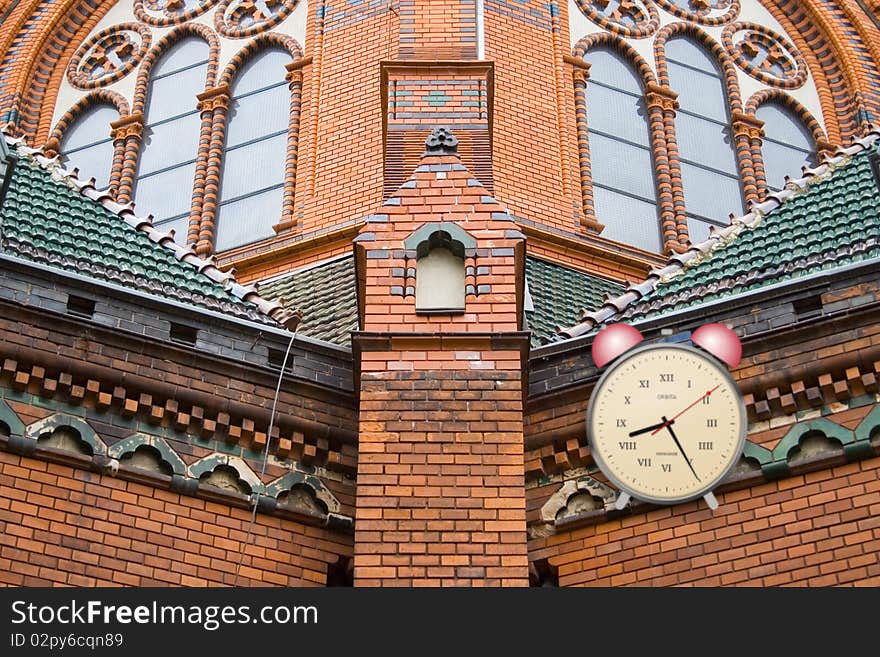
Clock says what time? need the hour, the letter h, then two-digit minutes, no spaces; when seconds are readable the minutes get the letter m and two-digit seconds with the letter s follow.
8h25m09s
